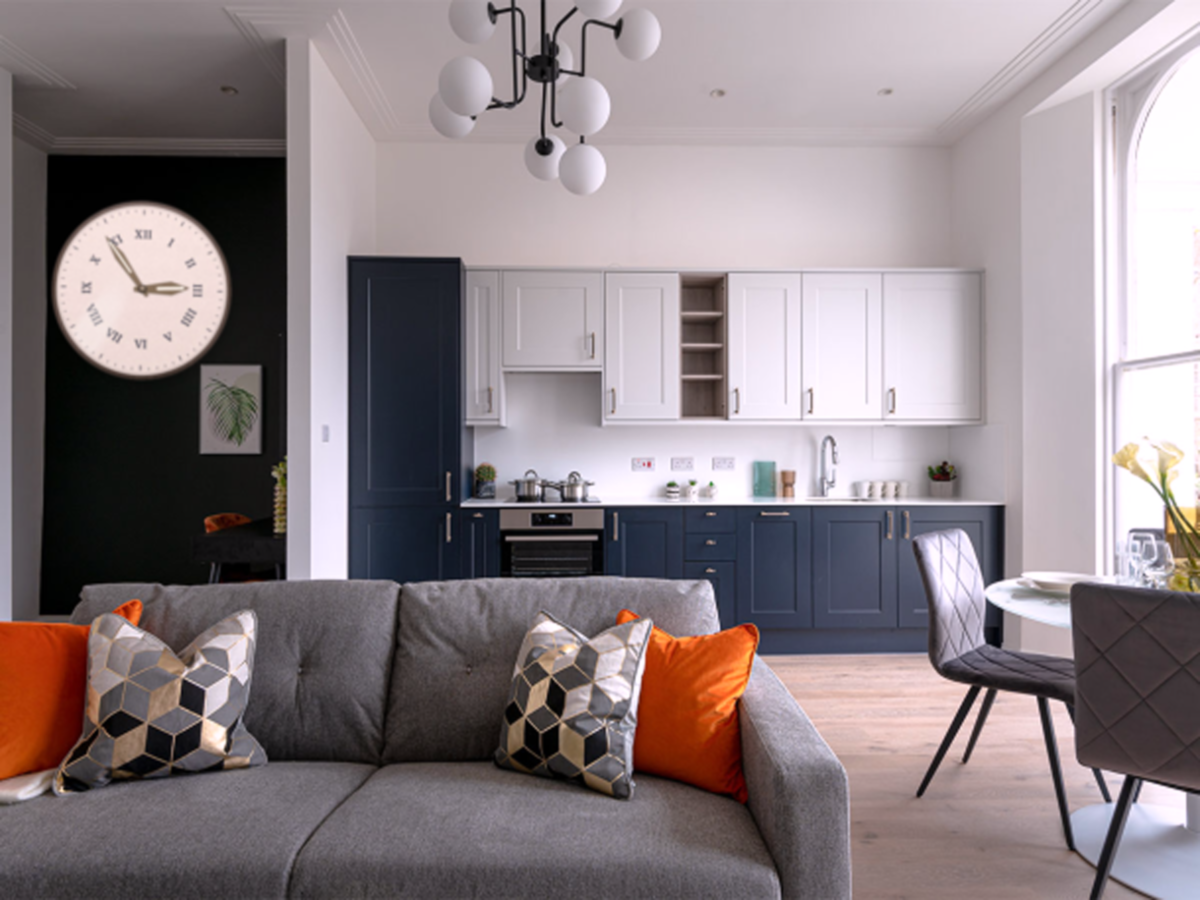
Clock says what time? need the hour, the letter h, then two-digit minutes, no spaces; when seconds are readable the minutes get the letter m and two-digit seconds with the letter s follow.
2h54
